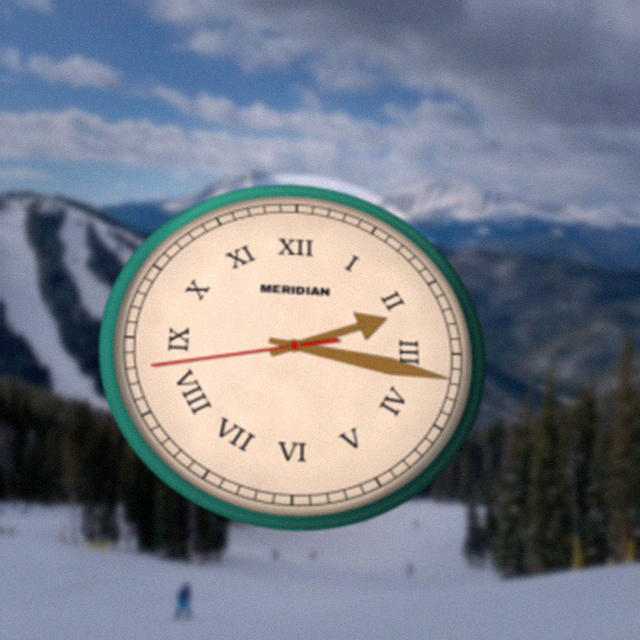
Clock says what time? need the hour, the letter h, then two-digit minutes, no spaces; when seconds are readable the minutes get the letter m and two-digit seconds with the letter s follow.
2h16m43s
